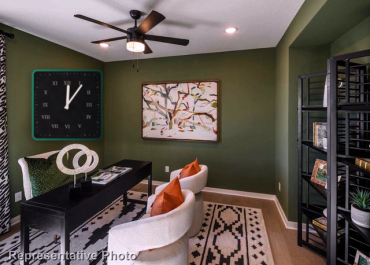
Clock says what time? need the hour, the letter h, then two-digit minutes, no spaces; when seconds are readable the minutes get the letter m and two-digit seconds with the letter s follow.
12h06
